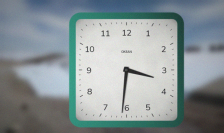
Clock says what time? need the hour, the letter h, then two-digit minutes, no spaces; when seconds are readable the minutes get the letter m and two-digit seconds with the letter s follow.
3h31
